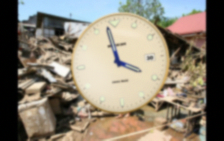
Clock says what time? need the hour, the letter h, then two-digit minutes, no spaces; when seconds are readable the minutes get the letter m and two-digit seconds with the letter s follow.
3h58
